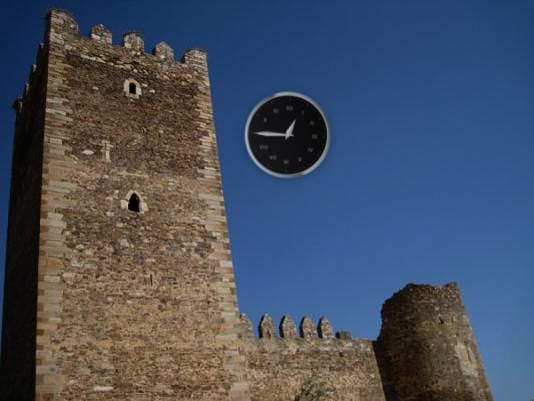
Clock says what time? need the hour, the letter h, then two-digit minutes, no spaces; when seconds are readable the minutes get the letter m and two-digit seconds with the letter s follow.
12h45
